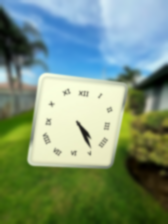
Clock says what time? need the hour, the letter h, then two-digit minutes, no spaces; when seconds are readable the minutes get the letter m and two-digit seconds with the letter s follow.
4h24
